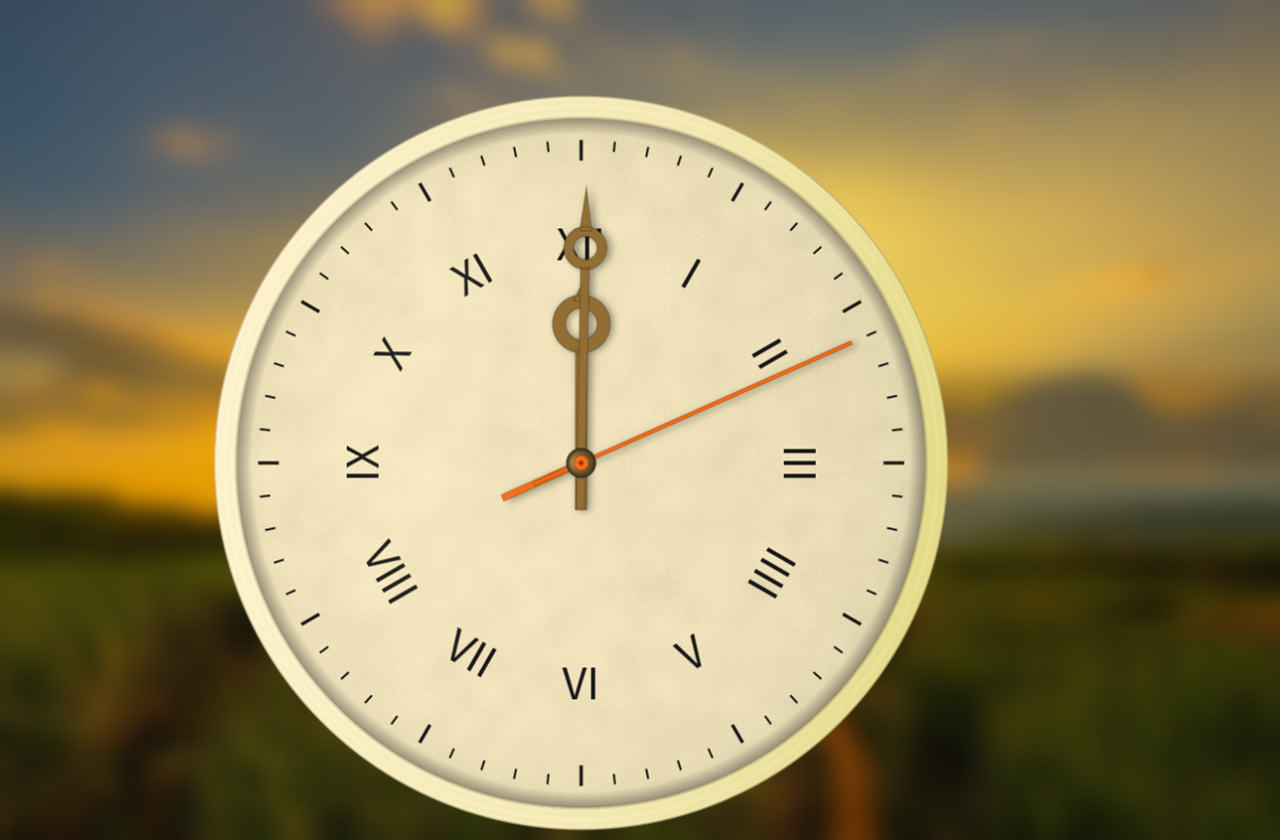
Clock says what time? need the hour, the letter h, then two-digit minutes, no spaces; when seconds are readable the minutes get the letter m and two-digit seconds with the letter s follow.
12h00m11s
